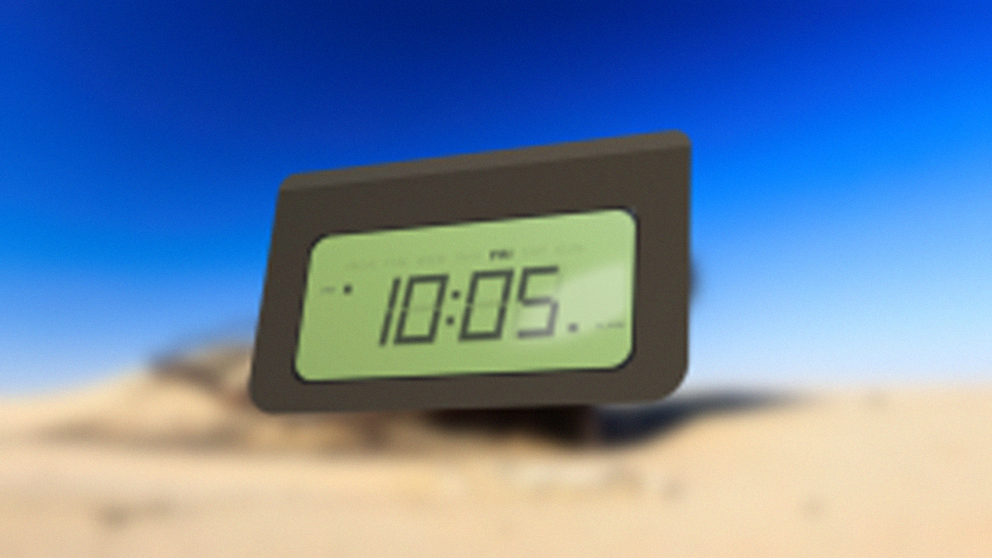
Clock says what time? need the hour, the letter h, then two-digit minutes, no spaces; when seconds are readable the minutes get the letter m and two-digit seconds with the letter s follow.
10h05
